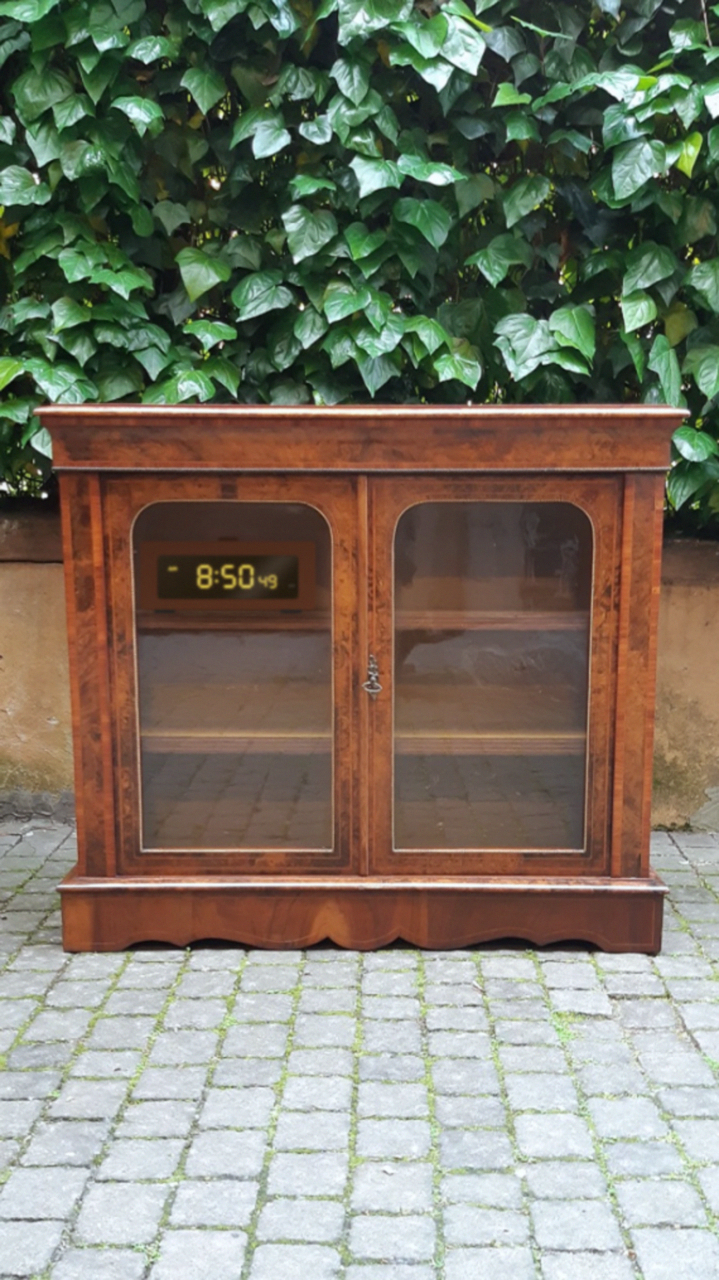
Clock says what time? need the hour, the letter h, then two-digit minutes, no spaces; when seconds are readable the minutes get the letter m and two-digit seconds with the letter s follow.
8h50
